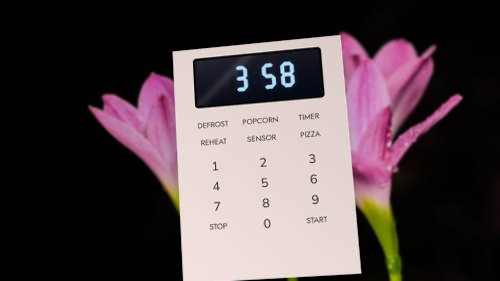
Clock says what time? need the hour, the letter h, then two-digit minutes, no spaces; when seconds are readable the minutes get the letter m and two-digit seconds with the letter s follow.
3h58
